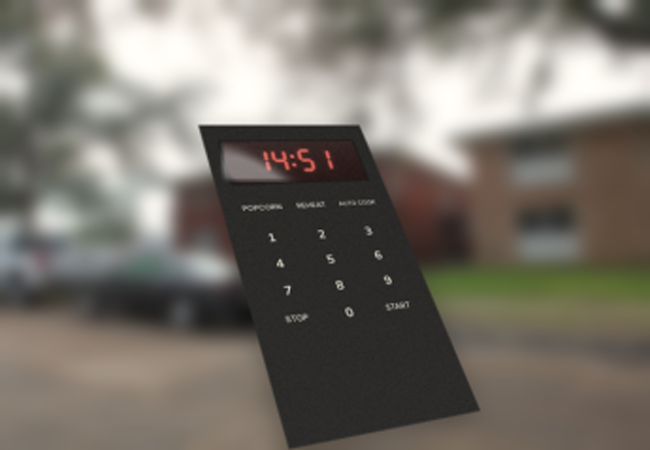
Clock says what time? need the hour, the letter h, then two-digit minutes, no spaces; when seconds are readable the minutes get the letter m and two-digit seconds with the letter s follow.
14h51
